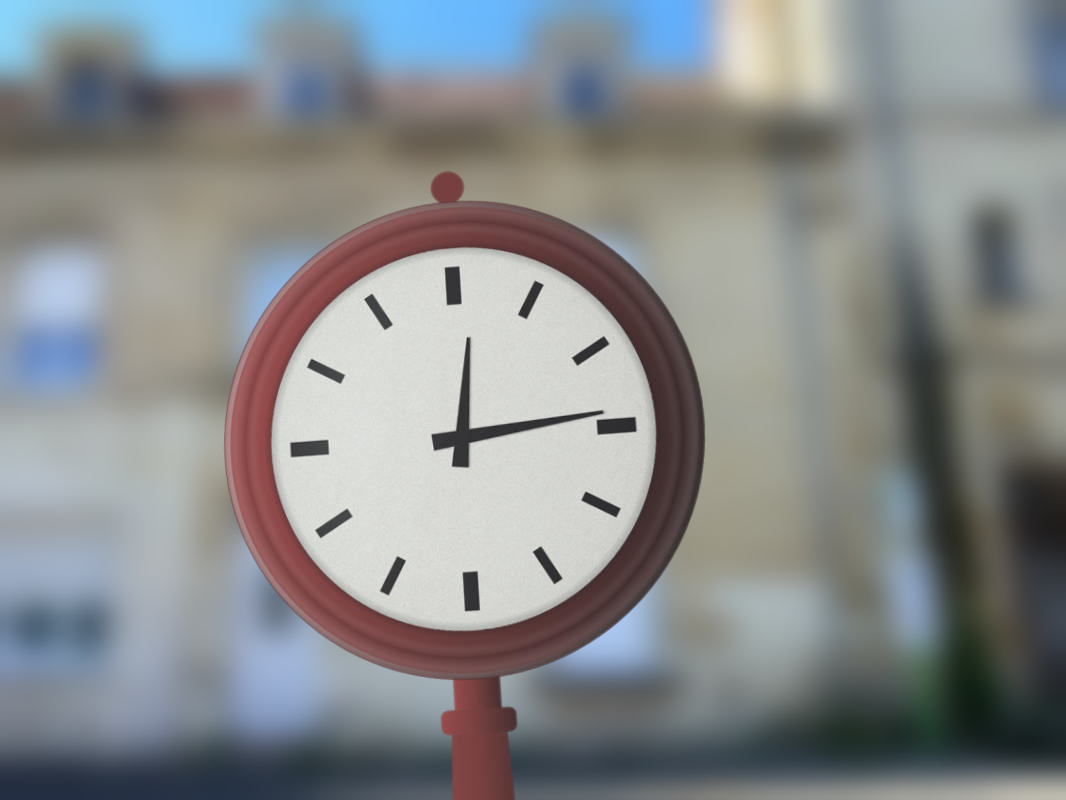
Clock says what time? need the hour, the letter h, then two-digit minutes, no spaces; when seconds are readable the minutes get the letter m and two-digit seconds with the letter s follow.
12h14
